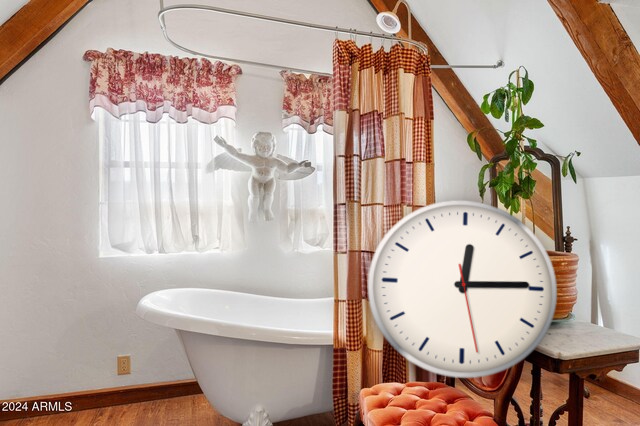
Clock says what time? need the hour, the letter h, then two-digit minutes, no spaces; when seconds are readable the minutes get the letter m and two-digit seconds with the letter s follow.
12h14m28s
